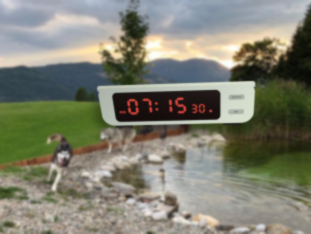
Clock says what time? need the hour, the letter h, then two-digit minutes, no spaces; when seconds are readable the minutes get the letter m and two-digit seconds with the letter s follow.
7h15m30s
